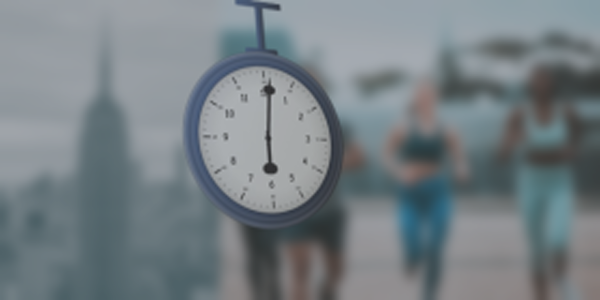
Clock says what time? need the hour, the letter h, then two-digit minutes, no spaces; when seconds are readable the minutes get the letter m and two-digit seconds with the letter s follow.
6h01
